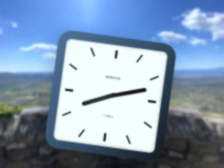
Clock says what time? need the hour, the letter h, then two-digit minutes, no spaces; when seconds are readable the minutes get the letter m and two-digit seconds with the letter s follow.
8h12
